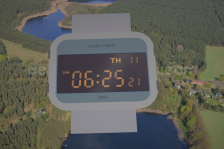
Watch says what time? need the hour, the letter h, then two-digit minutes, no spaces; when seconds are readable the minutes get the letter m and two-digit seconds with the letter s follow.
6h25m21s
